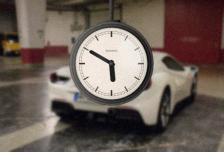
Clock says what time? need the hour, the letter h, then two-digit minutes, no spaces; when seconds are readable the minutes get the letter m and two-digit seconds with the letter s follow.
5h50
